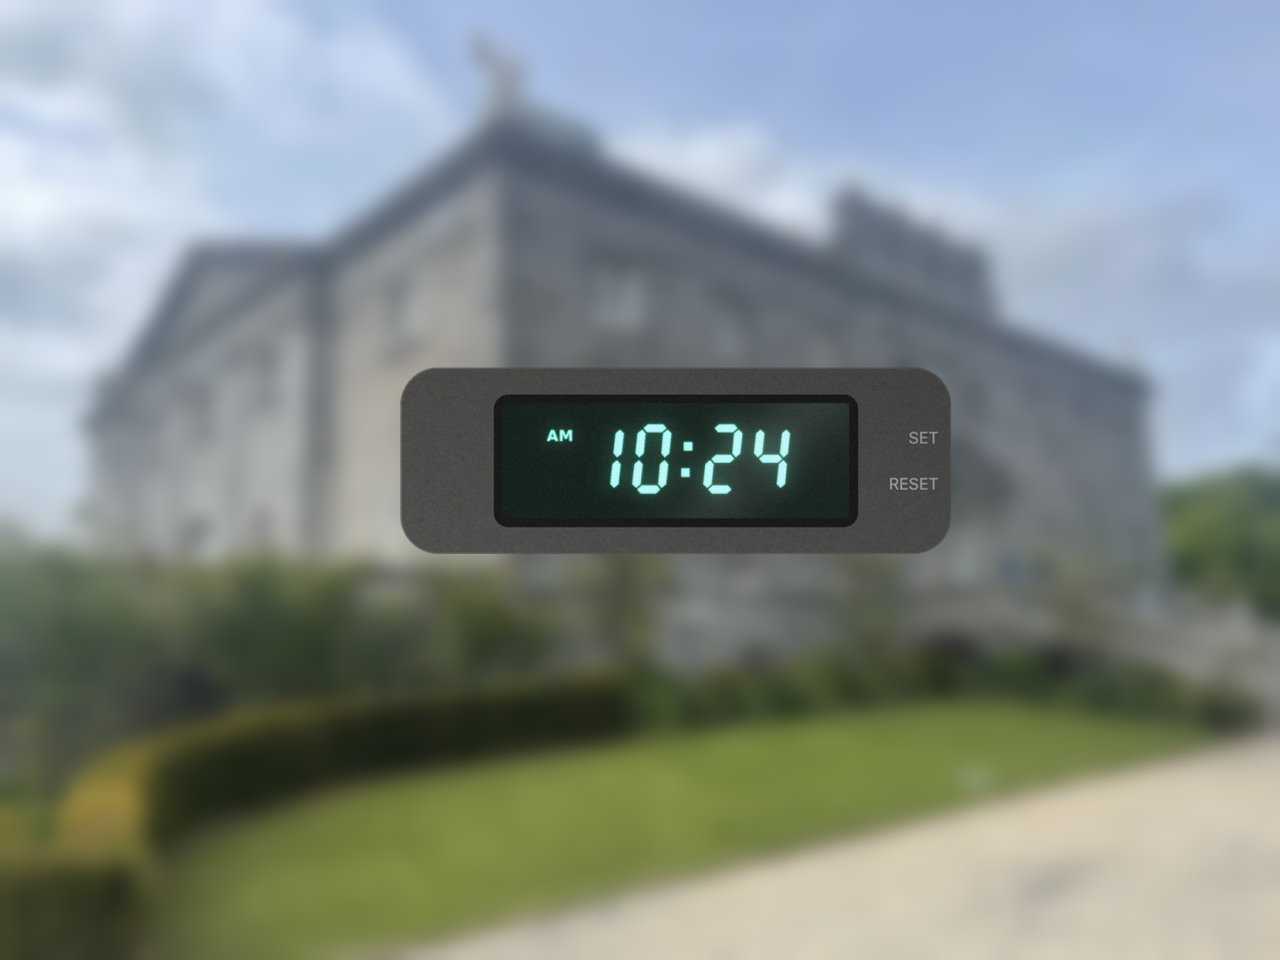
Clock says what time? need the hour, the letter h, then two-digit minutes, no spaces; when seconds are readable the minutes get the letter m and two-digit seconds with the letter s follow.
10h24
